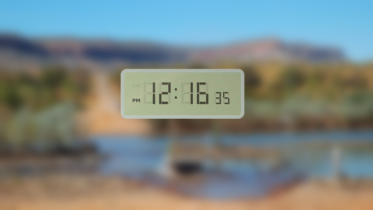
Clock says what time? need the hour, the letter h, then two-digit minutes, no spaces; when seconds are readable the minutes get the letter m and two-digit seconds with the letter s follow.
12h16m35s
